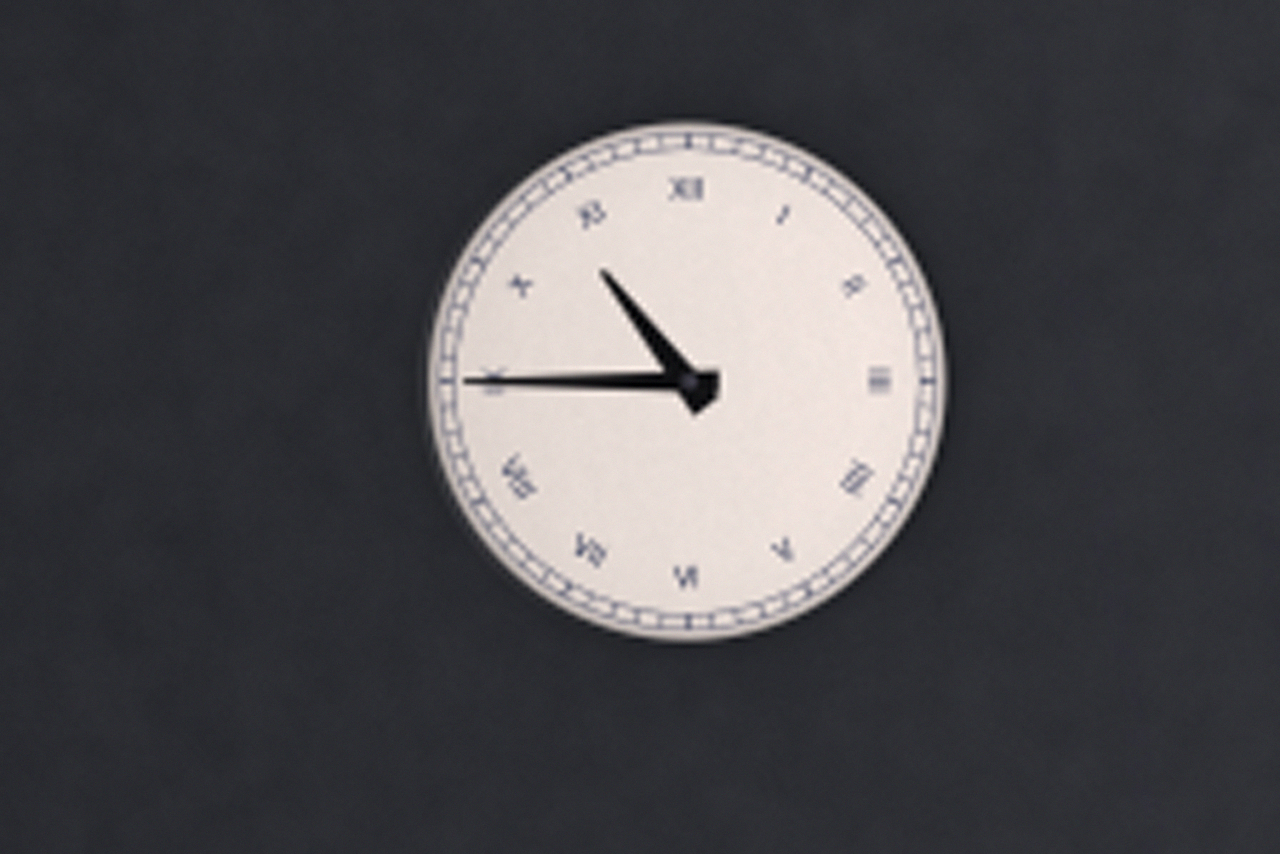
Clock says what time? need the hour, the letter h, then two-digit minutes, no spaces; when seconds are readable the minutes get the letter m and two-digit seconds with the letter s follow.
10h45
